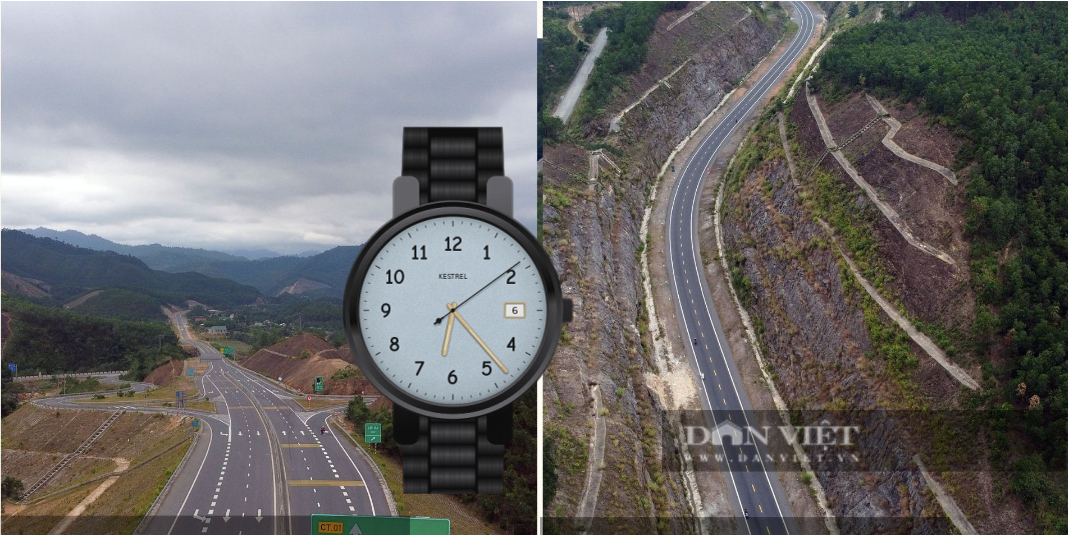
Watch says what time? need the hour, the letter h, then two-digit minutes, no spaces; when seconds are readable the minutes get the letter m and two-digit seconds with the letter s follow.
6h23m09s
